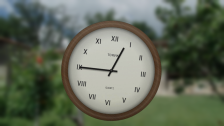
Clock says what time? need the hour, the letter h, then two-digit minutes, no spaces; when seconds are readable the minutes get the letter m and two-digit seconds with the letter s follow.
12h45
